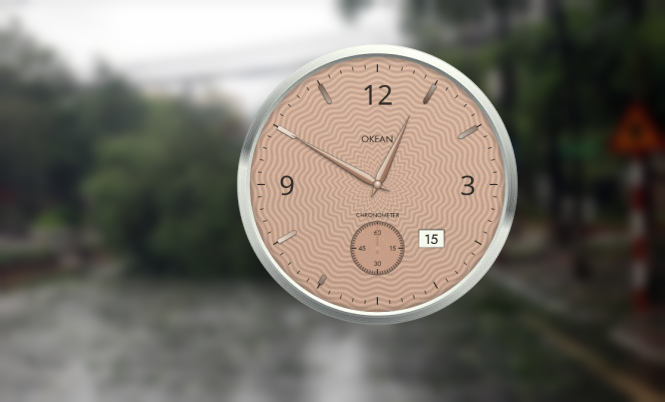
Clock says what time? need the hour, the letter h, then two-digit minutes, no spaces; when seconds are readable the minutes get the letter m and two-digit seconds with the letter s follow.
12h50
